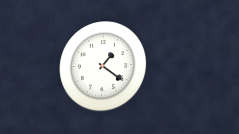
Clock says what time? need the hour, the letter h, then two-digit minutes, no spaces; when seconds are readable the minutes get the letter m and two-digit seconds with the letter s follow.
1h21
